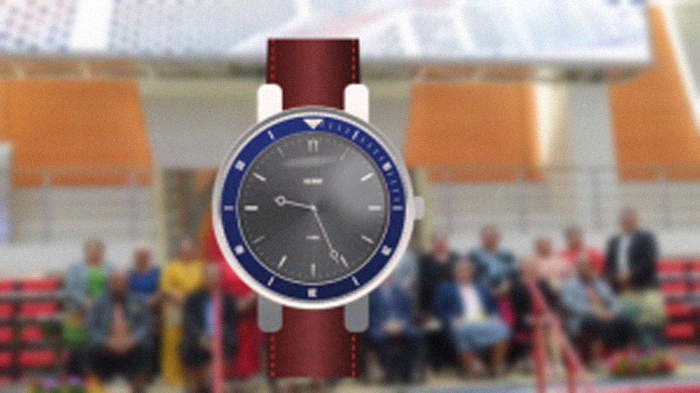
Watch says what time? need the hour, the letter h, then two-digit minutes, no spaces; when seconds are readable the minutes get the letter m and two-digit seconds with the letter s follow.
9h26
